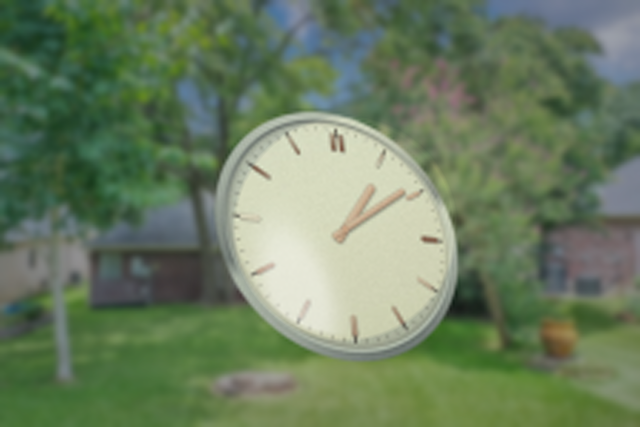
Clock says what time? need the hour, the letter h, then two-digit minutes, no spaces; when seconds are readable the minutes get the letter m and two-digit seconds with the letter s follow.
1h09
